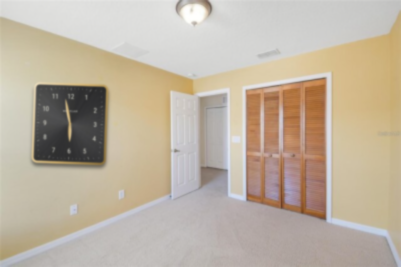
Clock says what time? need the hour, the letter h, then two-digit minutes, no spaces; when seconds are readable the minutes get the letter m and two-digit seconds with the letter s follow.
5h58
